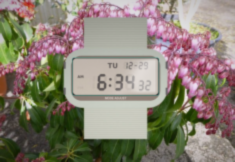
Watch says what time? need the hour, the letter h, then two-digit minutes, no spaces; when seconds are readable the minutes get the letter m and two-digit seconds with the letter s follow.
6h34m32s
